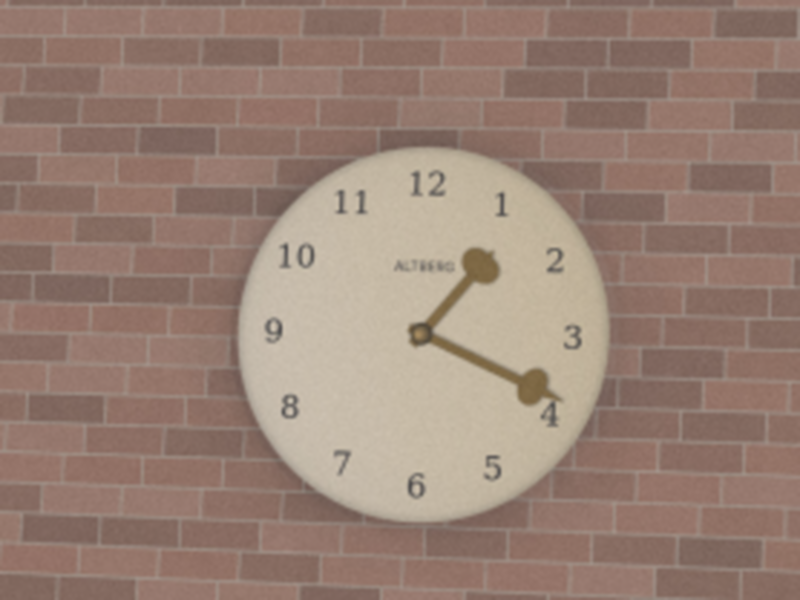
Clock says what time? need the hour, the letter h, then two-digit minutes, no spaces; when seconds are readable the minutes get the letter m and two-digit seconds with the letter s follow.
1h19
